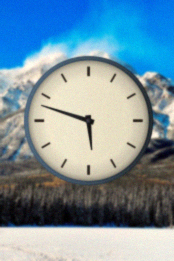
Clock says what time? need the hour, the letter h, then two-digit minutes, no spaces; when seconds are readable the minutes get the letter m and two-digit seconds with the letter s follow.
5h48
